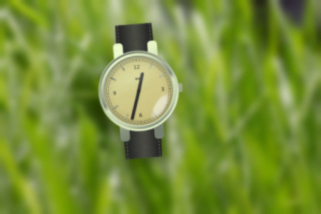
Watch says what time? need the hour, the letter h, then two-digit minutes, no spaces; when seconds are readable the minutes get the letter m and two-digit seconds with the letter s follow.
12h33
